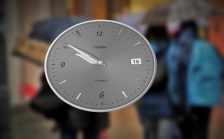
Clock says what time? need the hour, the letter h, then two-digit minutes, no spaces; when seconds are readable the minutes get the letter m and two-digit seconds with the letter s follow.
9h51
